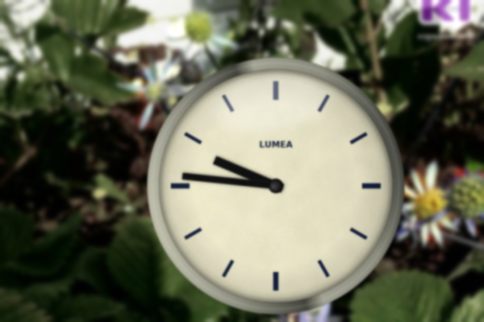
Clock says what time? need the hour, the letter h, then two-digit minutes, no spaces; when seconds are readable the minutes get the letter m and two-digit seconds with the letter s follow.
9h46
